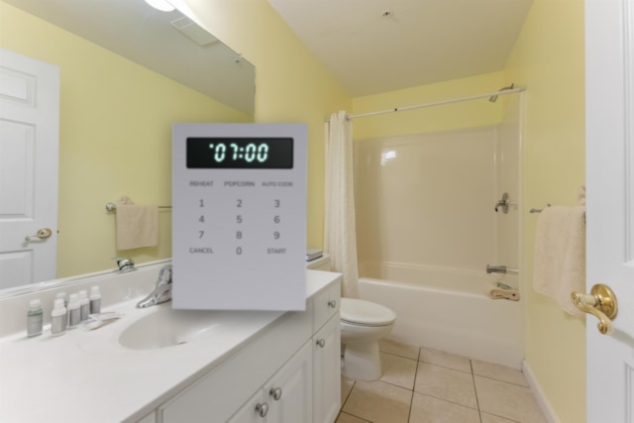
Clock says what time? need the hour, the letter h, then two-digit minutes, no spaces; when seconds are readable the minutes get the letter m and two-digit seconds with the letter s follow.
7h00
